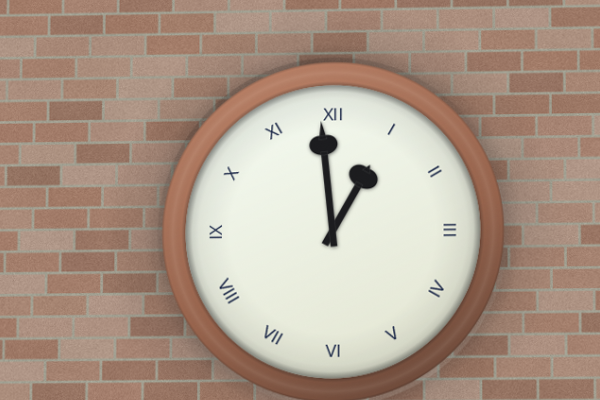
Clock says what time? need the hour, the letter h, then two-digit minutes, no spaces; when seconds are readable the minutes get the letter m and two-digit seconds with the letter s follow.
12h59
